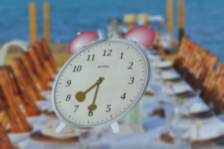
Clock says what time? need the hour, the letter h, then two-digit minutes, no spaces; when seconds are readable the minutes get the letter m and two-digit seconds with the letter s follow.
7h30
